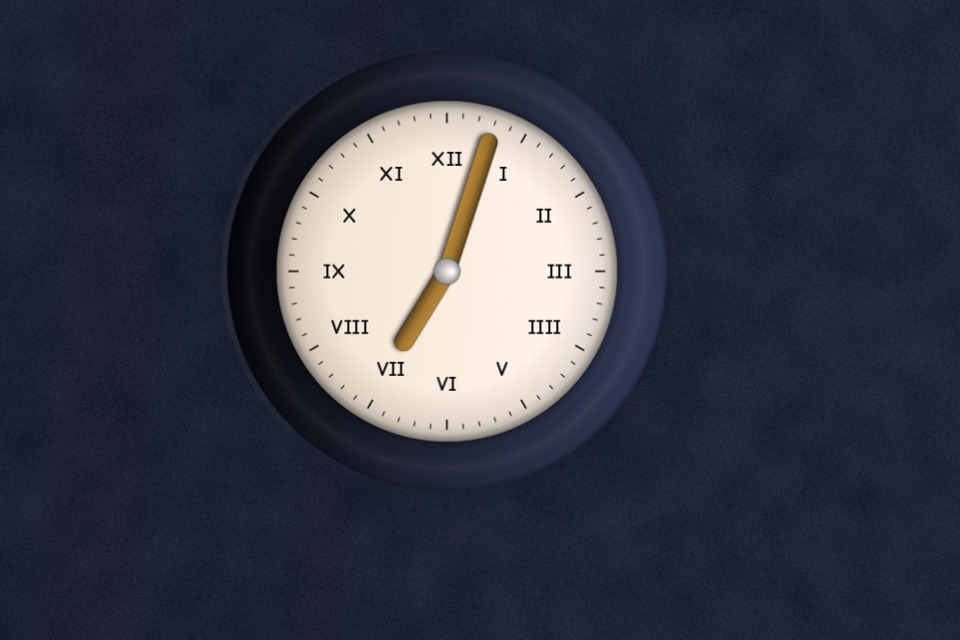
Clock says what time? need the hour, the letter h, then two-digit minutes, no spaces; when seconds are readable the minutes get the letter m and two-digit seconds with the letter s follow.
7h03
